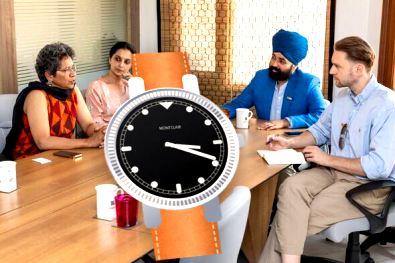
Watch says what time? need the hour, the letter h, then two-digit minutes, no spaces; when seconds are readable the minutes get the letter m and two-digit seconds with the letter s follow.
3h19
